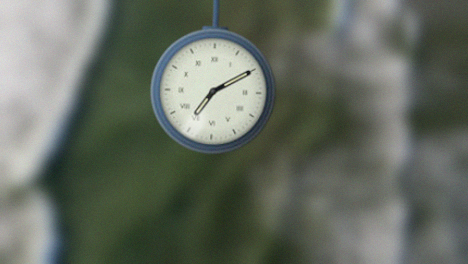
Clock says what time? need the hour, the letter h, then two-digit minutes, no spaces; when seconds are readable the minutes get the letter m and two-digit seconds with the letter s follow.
7h10
